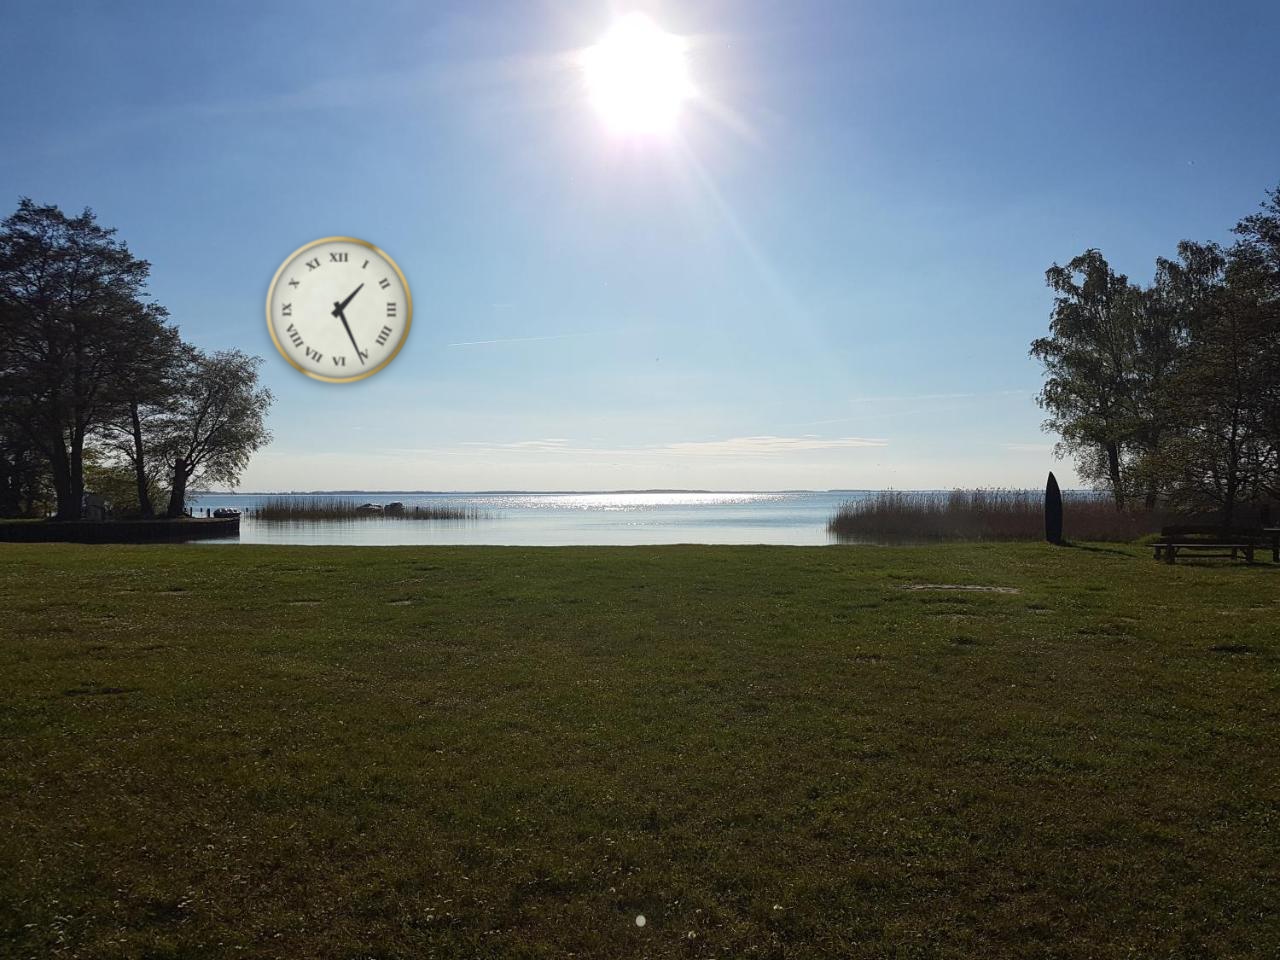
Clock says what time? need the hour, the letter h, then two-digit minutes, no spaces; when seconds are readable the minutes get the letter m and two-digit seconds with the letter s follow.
1h26
